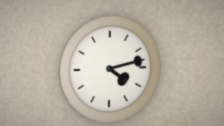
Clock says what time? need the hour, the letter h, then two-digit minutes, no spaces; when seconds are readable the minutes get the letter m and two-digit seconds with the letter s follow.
4h13
